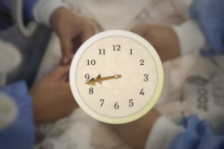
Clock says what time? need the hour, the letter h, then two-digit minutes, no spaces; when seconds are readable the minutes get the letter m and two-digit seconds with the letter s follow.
8h43
